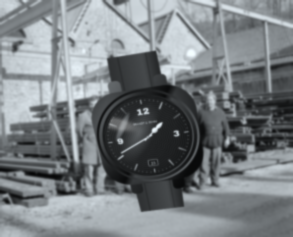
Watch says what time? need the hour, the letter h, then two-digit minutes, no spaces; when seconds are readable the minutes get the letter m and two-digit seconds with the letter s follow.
1h41
